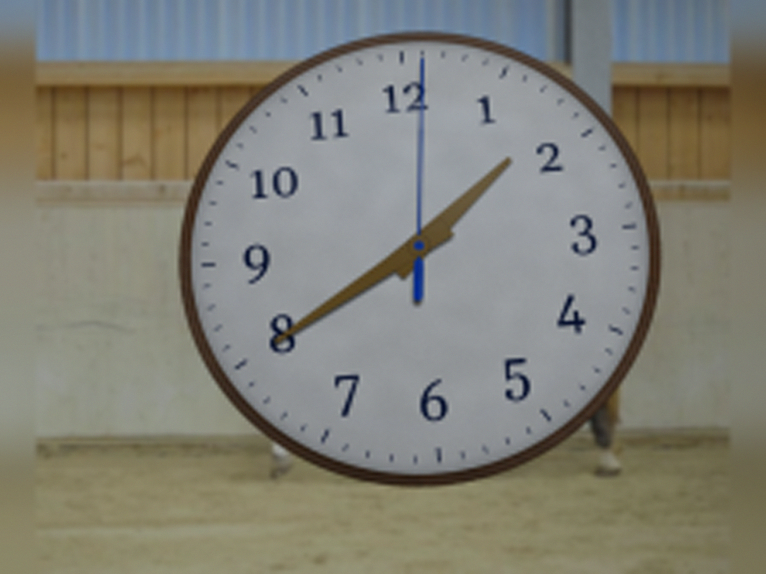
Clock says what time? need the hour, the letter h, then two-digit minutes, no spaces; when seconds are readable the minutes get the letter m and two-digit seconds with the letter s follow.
1h40m01s
